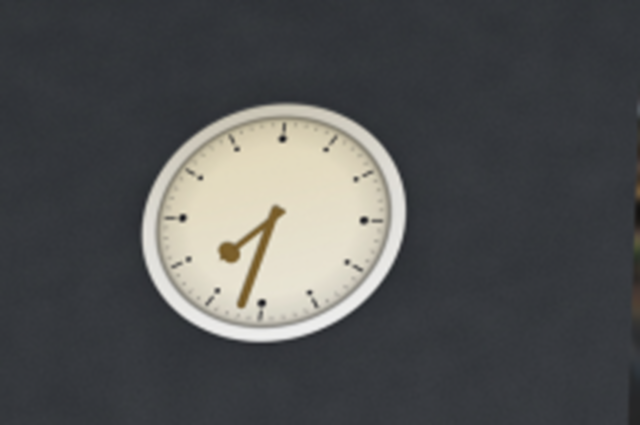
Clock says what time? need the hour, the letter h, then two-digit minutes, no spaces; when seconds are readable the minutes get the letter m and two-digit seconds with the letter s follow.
7h32
